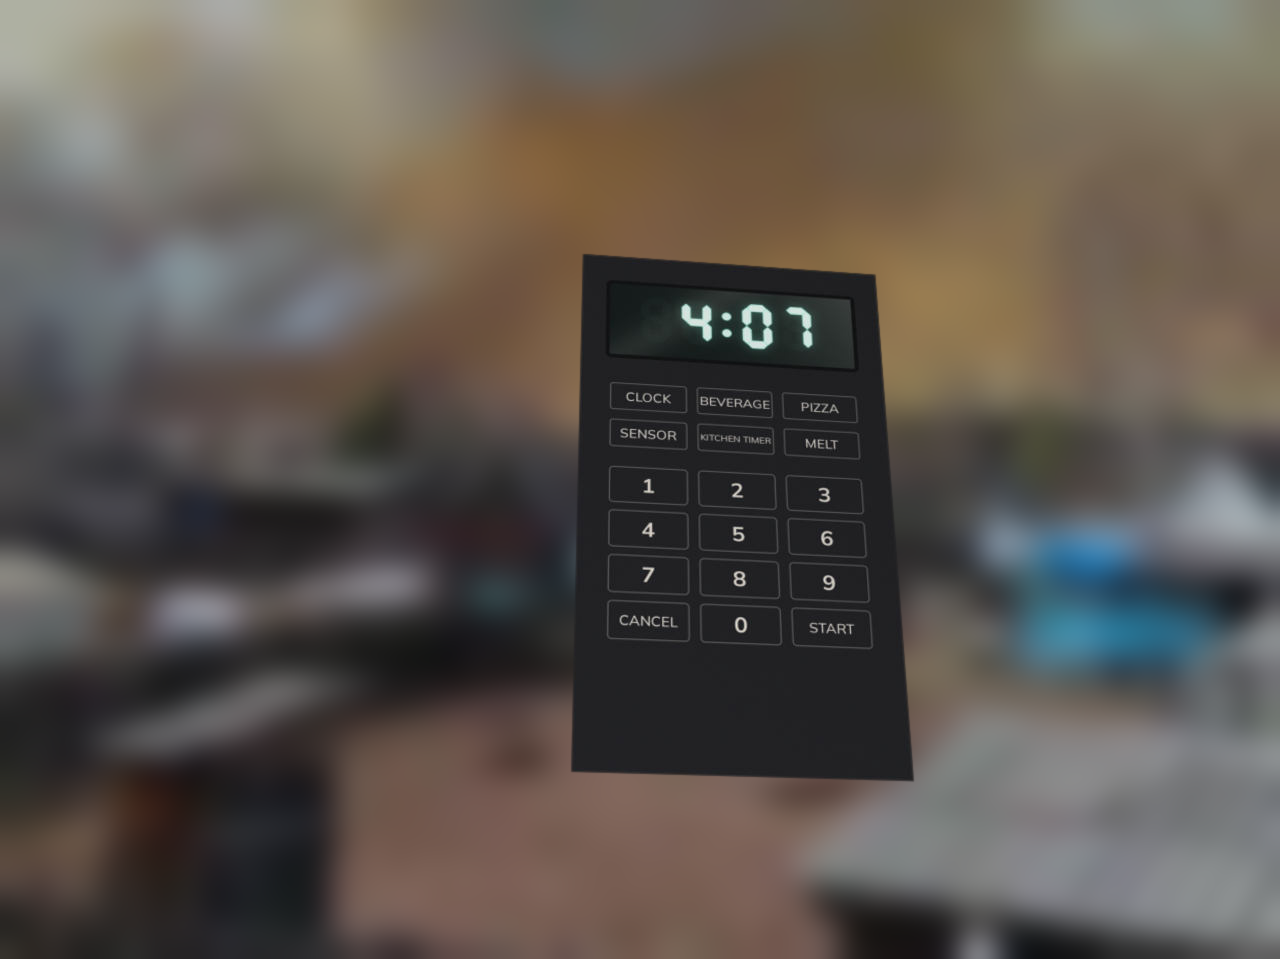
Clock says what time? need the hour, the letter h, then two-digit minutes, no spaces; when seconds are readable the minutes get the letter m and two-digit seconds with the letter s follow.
4h07
